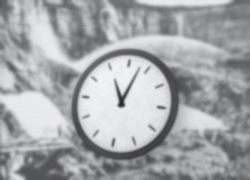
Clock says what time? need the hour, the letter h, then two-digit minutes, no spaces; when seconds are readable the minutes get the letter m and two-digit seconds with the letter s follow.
11h03
